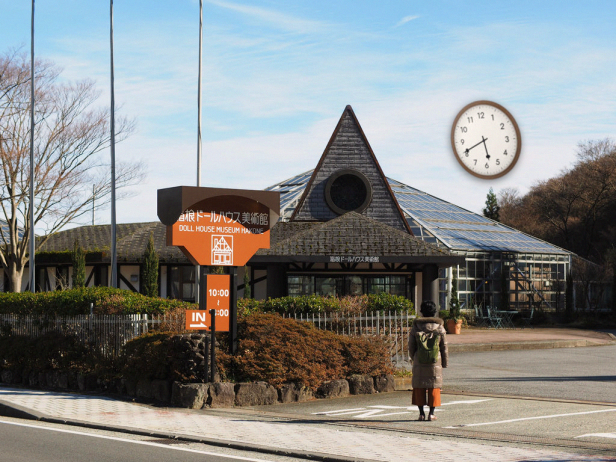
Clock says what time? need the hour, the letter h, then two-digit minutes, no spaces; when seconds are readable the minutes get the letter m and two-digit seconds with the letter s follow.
5h41
